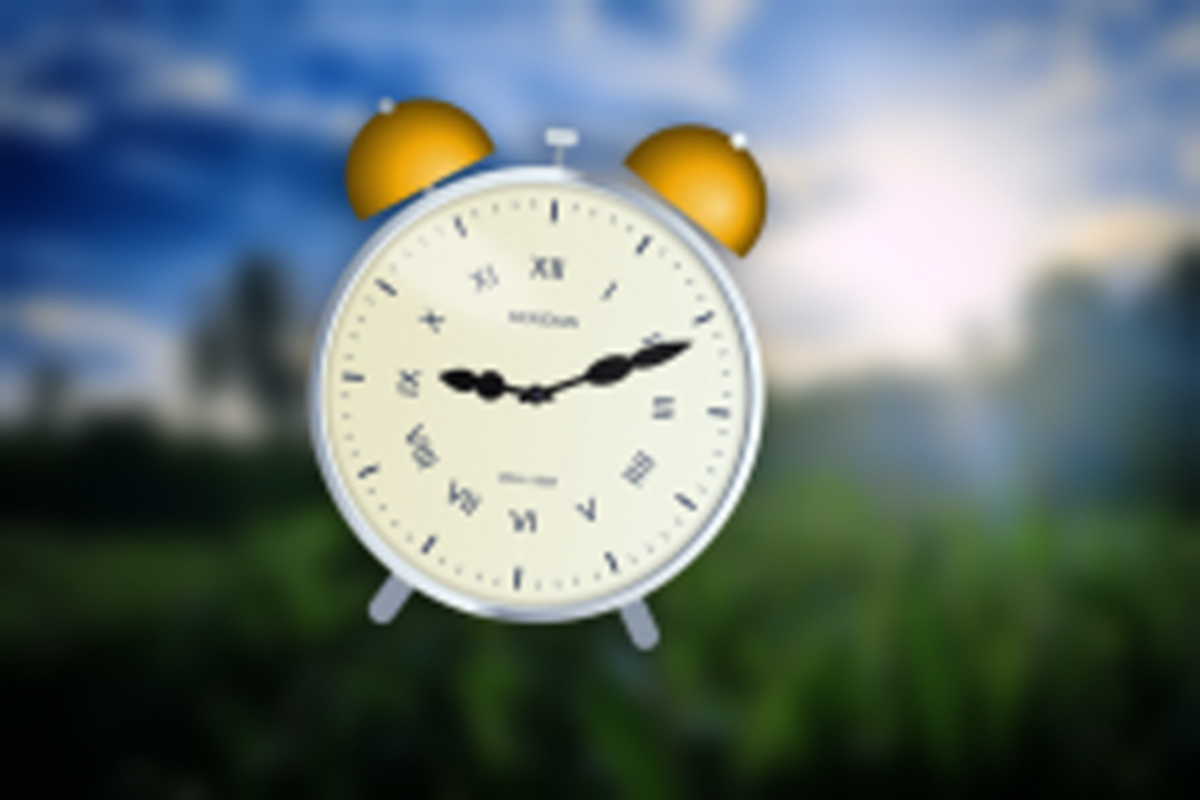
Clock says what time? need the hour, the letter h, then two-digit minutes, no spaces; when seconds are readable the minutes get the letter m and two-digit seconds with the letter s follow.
9h11
